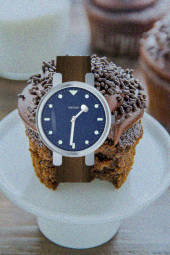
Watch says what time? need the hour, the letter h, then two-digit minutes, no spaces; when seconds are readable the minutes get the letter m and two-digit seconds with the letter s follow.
1h31
